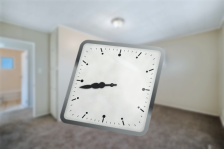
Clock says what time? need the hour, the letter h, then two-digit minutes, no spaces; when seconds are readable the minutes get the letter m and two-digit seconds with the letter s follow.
8h43
